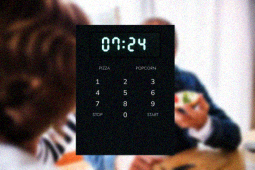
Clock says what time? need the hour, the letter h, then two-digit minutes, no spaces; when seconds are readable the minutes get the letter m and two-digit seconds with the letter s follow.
7h24
